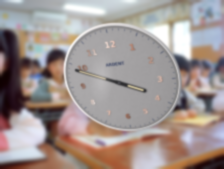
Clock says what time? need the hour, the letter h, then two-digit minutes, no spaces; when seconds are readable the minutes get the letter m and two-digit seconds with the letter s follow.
3h49
